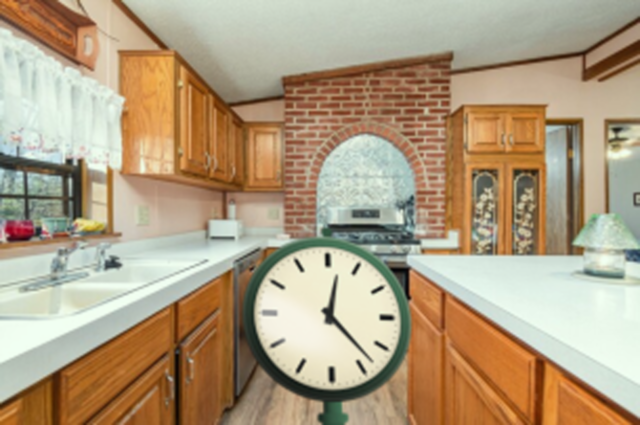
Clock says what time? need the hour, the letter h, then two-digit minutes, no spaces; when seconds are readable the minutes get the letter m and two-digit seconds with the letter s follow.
12h23
